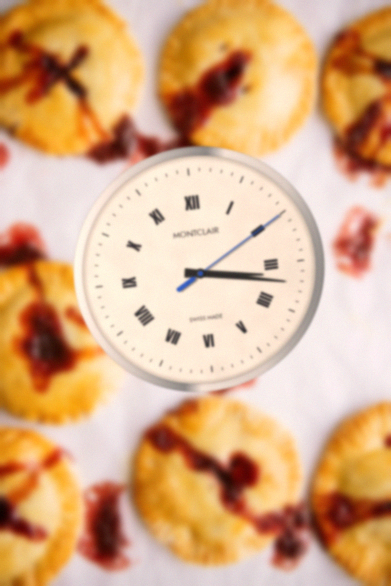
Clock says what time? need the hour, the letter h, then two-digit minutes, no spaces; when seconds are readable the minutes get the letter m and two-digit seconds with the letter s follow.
3h17m10s
